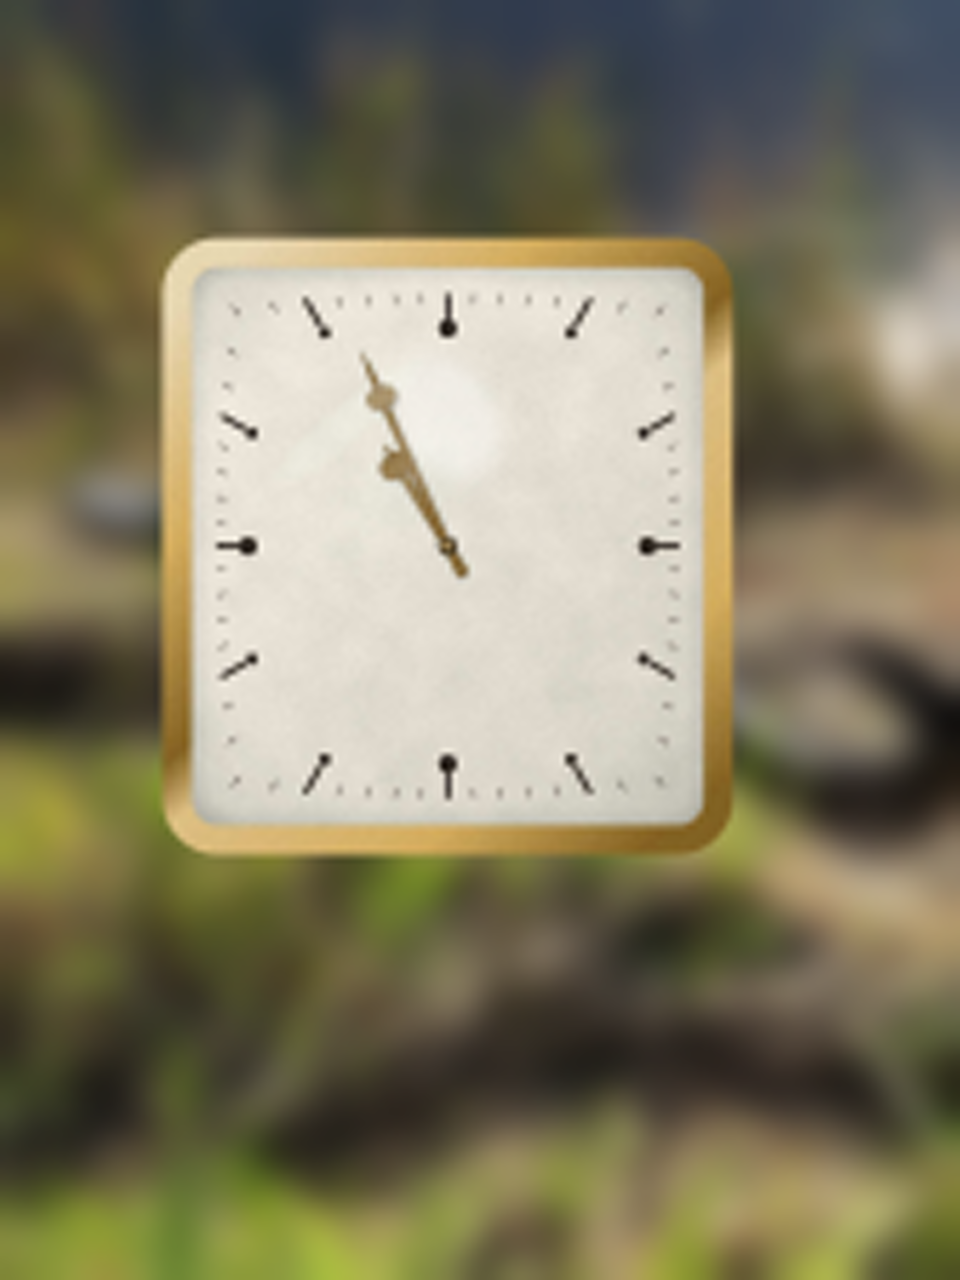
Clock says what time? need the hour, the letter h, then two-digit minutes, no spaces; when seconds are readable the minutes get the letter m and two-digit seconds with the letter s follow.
10h56
